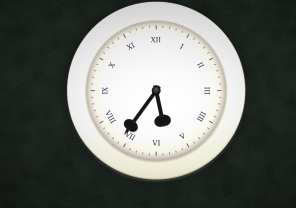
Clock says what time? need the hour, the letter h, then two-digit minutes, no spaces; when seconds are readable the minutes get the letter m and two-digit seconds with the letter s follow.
5h36
